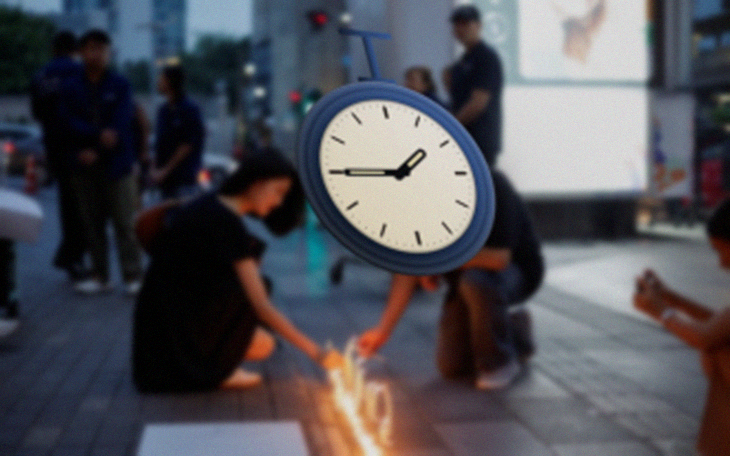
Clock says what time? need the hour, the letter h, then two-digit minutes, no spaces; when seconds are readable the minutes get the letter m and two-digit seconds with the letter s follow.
1h45
